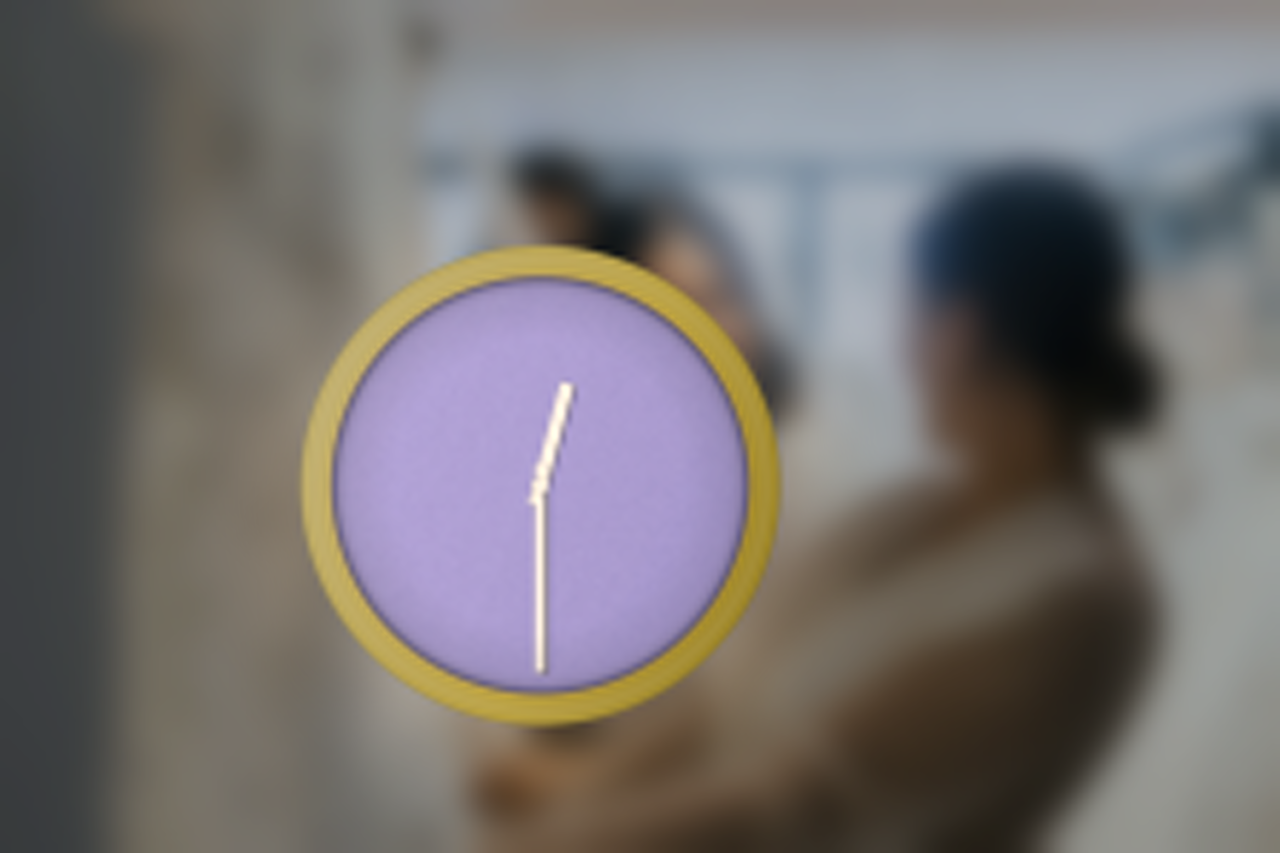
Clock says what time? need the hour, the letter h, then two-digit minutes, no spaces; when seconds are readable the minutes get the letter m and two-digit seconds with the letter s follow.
12h30
